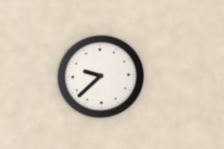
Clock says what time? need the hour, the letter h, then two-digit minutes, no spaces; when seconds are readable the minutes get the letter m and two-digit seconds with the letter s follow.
9h38
